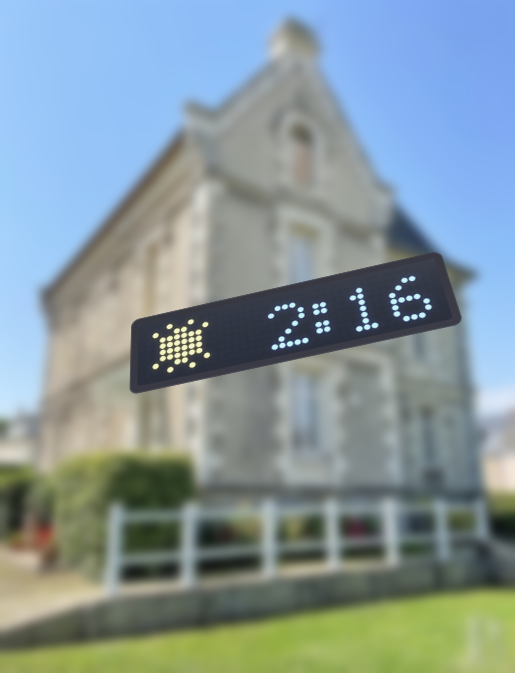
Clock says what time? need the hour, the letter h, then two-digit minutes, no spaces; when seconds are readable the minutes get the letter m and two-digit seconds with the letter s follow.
2h16
